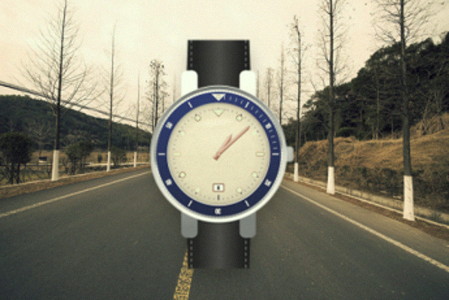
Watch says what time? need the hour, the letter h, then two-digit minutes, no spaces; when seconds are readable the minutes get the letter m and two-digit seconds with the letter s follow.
1h08
